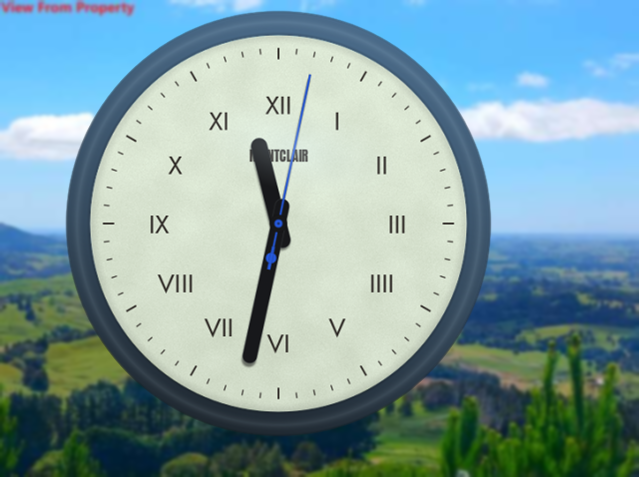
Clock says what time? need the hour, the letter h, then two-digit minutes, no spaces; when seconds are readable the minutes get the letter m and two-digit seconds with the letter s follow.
11h32m02s
